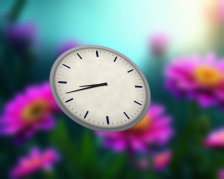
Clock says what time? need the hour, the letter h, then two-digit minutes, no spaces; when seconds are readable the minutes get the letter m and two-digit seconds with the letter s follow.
8h42
